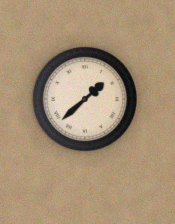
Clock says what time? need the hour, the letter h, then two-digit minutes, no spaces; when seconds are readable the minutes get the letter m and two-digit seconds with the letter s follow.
1h38
